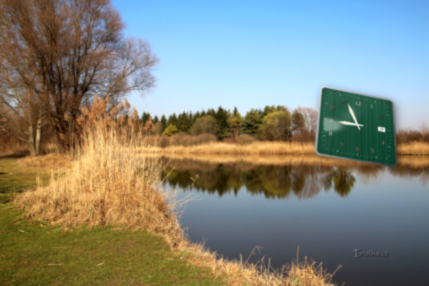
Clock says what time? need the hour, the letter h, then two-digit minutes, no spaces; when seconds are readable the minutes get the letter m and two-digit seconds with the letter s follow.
8h56
